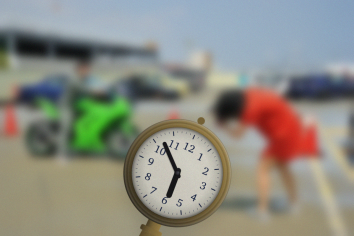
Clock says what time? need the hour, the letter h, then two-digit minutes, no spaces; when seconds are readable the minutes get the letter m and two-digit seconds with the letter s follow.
5h52
